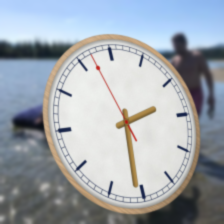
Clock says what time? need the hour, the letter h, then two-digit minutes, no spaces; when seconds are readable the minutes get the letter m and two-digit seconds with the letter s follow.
2h30m57s
